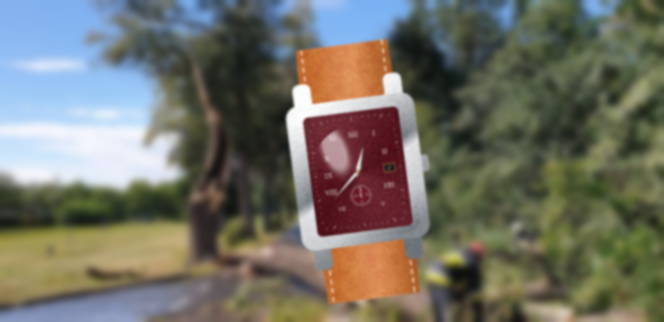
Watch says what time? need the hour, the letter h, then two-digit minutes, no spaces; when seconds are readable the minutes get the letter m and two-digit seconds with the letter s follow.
12h38
